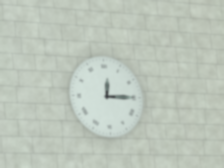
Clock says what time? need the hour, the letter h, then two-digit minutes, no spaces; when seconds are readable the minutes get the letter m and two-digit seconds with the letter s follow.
12h15
